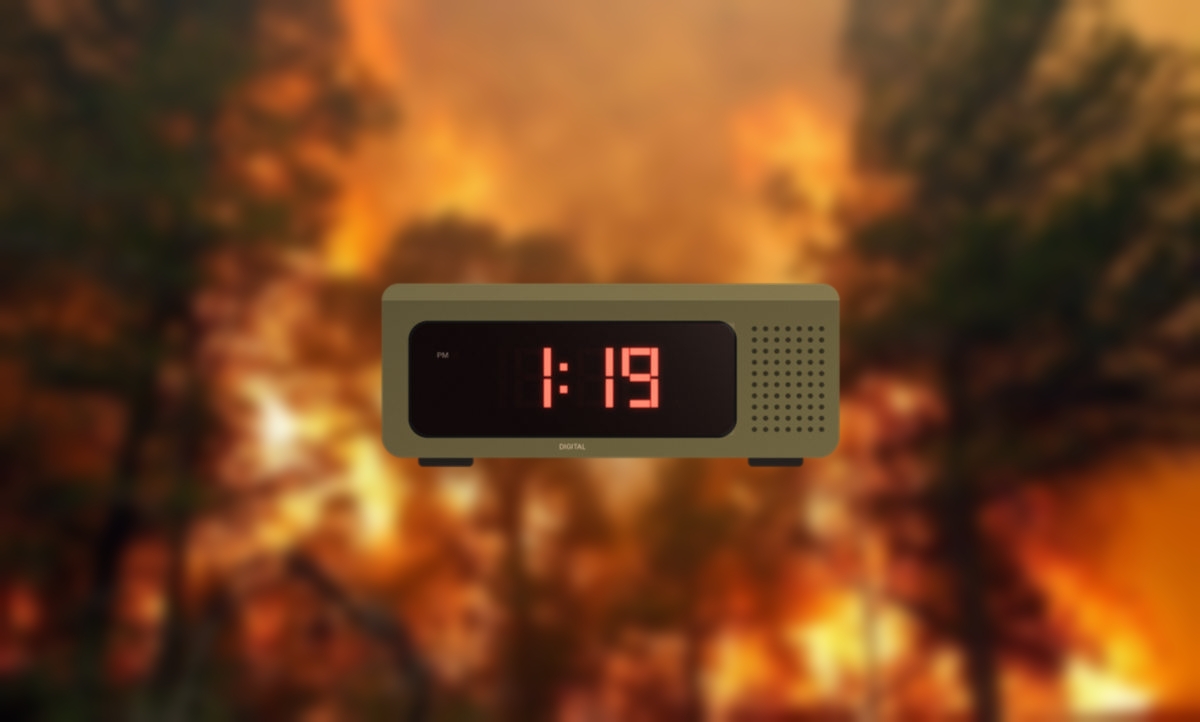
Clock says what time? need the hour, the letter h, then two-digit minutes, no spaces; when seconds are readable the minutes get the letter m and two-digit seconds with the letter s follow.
1h19
